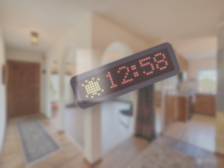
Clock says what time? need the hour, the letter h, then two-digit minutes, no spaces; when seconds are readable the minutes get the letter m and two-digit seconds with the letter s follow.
12h58
